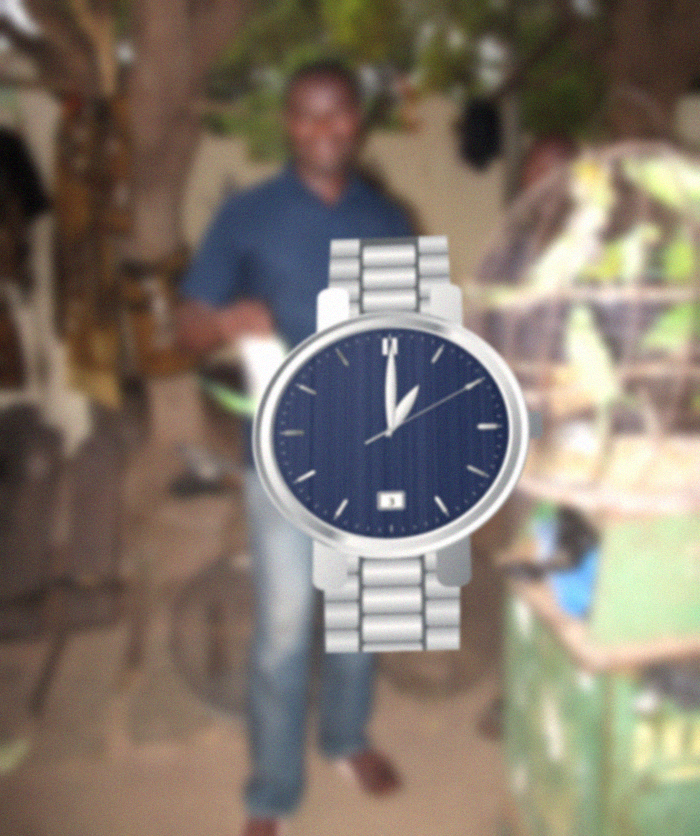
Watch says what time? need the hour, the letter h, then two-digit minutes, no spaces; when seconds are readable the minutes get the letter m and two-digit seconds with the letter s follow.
1h00m10s
